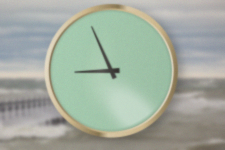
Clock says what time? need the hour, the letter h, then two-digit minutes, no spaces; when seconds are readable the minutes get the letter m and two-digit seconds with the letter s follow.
8h56
